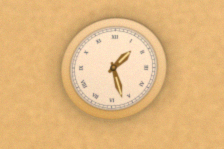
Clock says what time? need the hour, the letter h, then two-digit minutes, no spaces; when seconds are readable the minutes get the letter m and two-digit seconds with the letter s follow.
1h27
